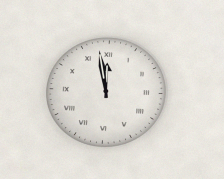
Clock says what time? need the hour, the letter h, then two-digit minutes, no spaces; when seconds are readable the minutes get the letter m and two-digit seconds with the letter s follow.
11h58
